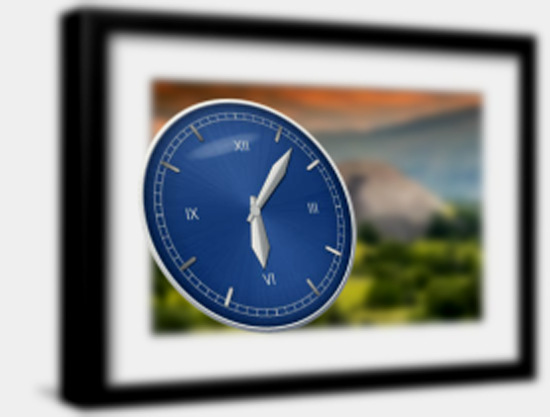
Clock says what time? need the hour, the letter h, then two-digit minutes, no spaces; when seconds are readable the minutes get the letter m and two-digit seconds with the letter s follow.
6h07
